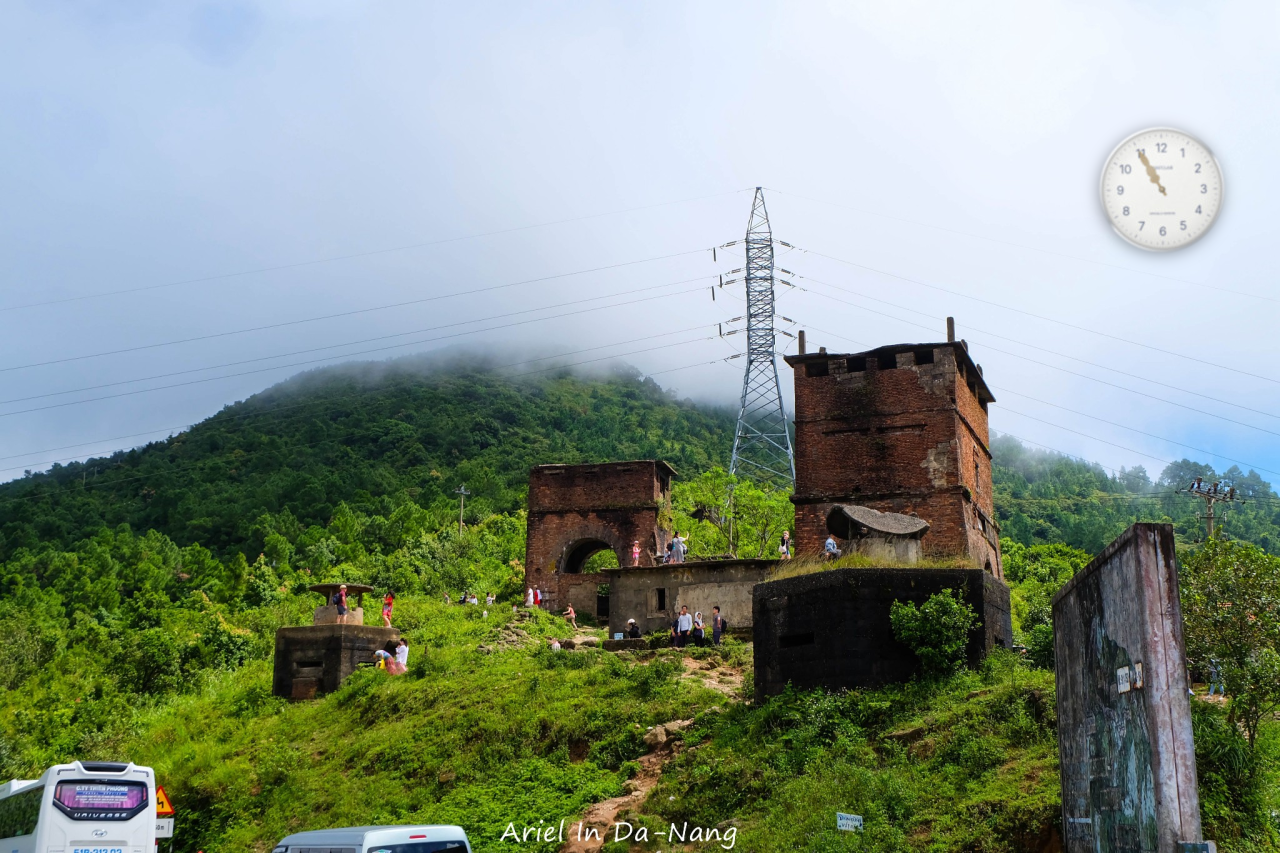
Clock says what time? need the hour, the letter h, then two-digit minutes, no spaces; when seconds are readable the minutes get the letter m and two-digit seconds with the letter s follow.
10h55
